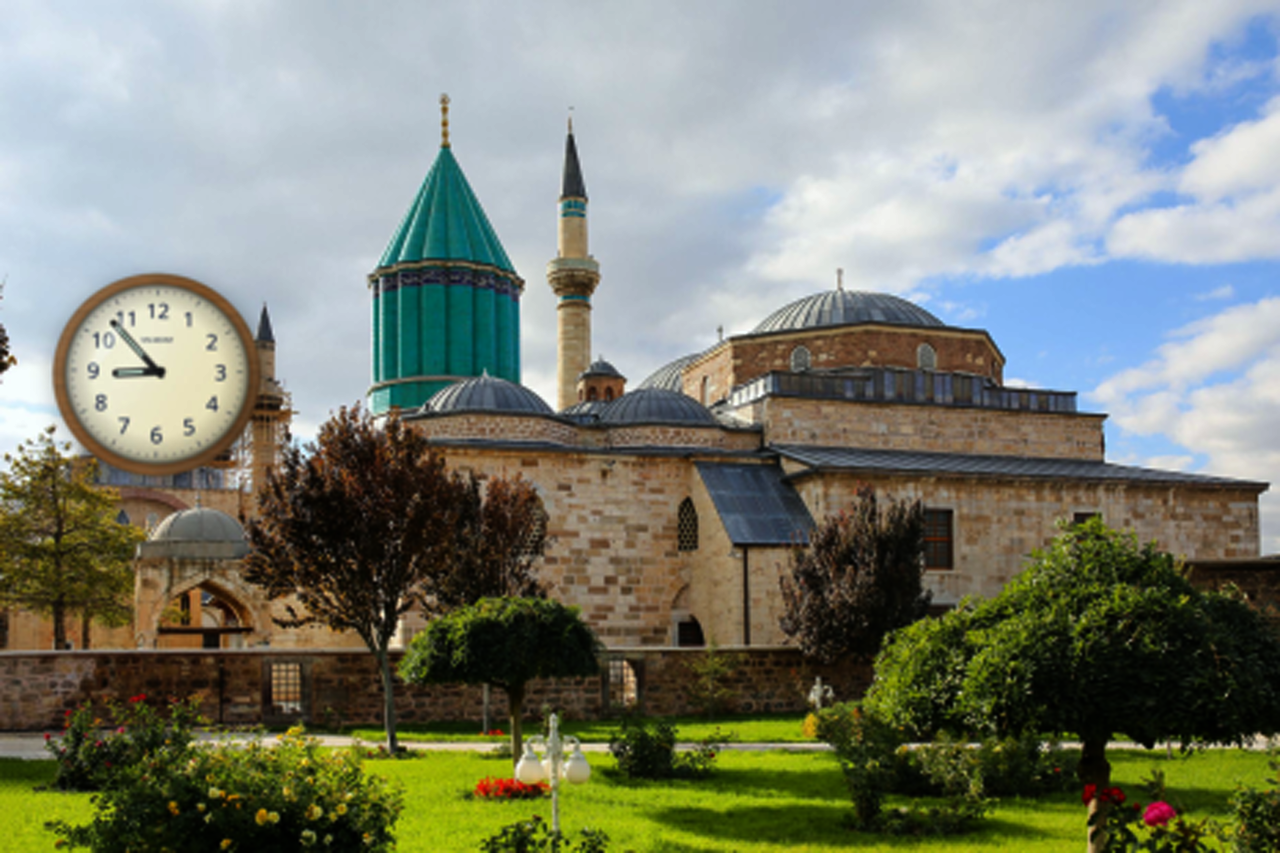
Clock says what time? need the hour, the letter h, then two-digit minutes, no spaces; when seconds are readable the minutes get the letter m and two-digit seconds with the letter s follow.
8h53
